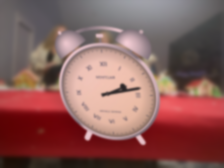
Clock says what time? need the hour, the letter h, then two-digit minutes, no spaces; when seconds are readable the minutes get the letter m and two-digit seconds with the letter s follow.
2h13
